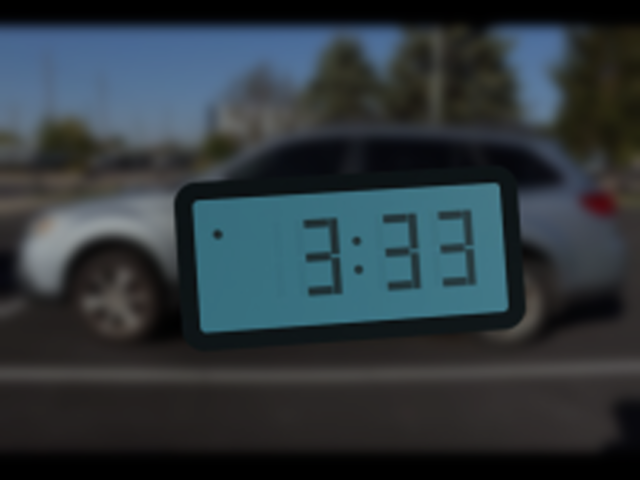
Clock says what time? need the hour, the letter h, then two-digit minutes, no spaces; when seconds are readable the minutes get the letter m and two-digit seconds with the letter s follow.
3h33
